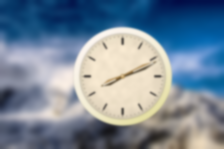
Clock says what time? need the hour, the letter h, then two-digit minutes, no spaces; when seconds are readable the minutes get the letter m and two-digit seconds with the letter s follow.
8h11
